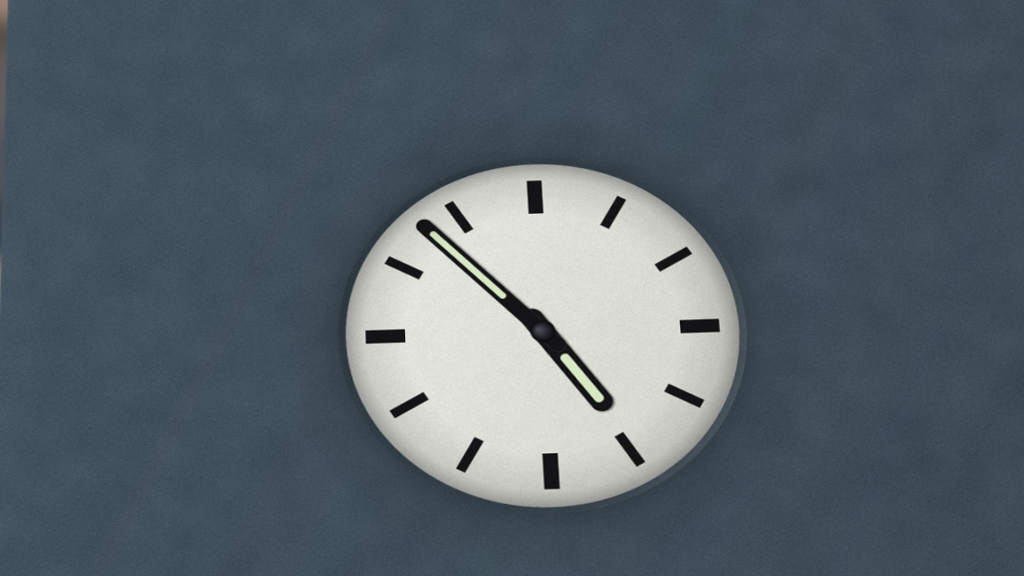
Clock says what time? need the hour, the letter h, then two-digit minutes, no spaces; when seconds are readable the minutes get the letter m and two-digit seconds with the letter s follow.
4h53
